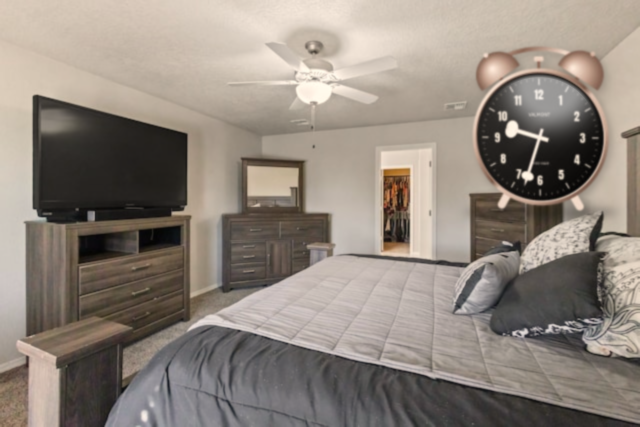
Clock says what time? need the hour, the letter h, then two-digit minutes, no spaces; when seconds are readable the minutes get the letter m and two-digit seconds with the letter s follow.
9h33
